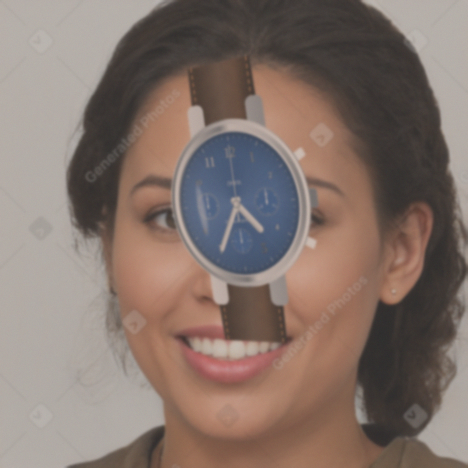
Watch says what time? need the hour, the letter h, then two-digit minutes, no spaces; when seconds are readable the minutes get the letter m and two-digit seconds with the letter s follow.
4h35
